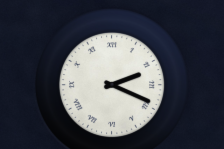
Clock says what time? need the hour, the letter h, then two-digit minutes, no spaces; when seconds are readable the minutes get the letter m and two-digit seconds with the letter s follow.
2h19
